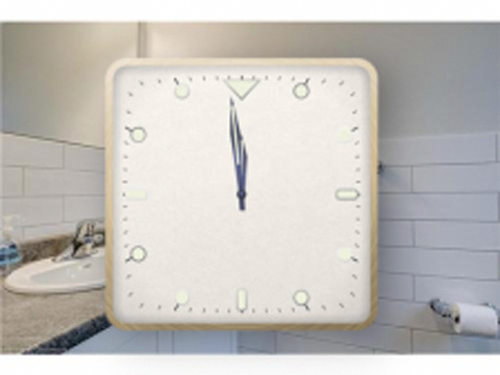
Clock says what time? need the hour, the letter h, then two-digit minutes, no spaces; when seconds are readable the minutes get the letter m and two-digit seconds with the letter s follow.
11h59
